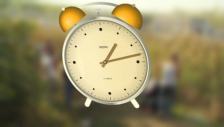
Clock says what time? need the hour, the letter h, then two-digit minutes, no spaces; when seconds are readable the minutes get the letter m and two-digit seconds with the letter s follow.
1h13
